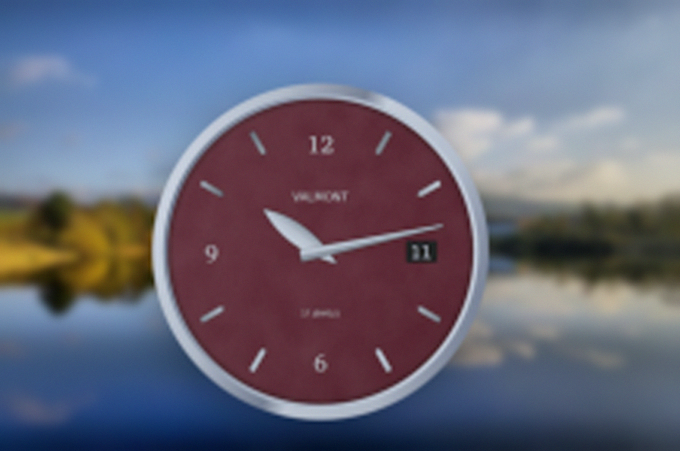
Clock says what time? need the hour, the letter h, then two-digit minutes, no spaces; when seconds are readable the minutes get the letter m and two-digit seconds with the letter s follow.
10h13
